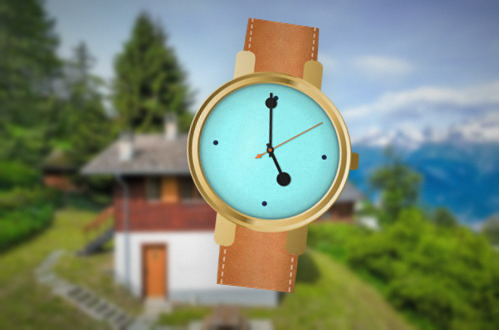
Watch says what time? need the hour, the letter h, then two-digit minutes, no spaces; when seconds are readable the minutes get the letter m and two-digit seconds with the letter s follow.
4h59m09s
